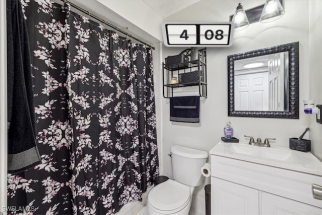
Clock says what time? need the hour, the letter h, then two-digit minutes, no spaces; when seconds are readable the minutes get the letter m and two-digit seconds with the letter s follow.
4h08
